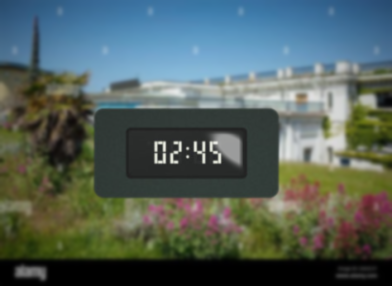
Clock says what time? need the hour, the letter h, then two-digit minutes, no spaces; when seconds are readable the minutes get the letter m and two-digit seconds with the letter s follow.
2h45
